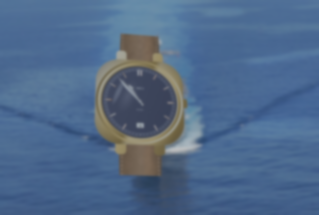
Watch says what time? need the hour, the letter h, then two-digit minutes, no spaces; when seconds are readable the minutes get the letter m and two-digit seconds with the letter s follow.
10h53
